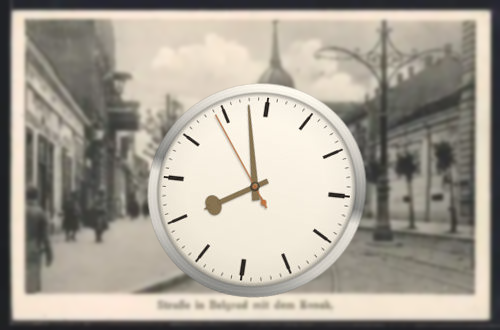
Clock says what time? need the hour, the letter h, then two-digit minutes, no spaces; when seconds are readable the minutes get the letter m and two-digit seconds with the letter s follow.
7h57m54s
